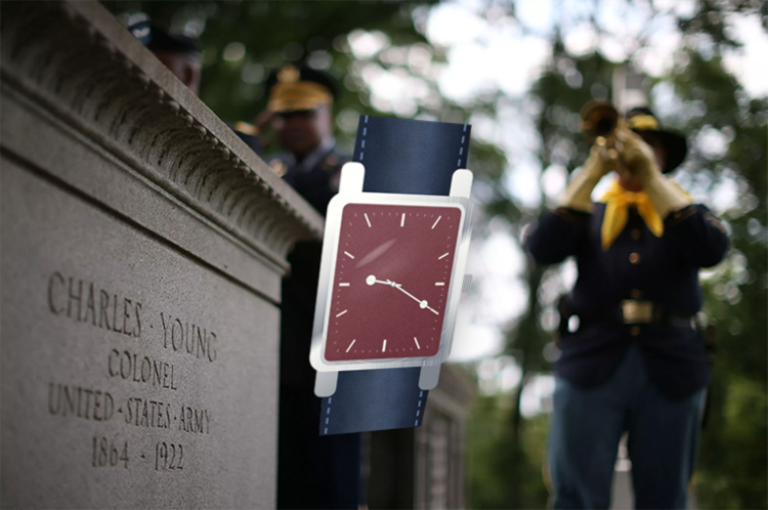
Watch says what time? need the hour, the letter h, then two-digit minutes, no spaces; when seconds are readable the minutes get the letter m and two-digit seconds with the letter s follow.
9h20
